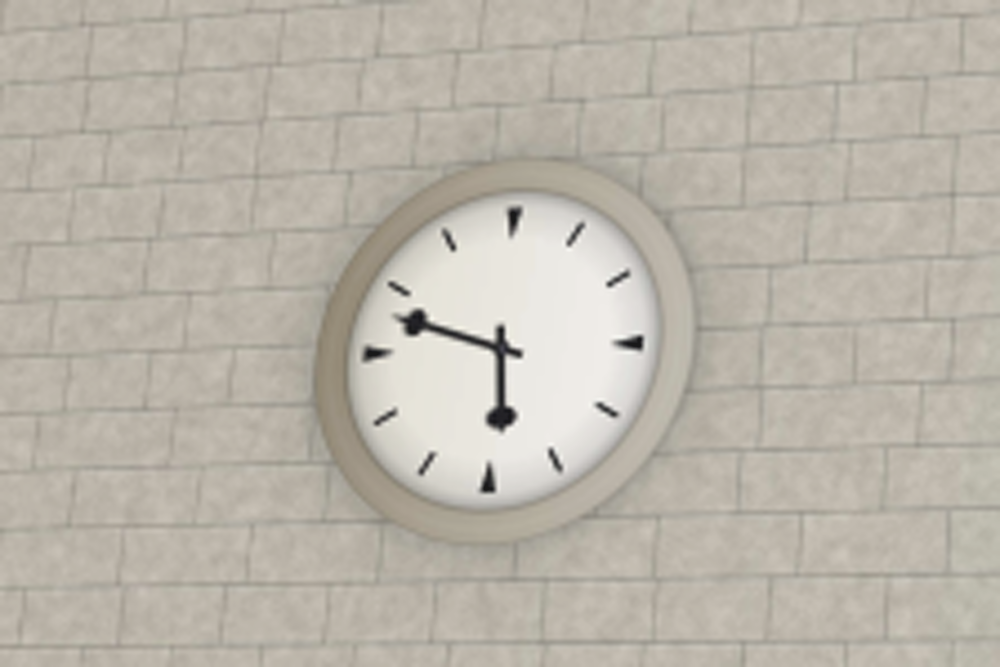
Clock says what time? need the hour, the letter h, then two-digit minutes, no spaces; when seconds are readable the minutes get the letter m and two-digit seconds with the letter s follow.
5h48
